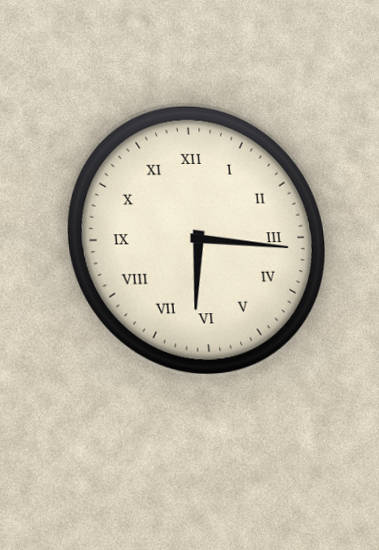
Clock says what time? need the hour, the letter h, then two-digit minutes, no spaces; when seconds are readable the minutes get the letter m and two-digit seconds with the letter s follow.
6h16
